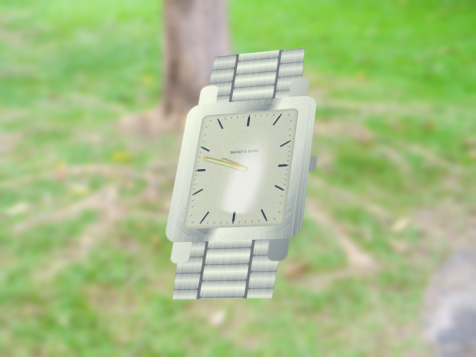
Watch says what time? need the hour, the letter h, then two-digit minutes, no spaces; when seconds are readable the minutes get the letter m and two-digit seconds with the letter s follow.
9h48
